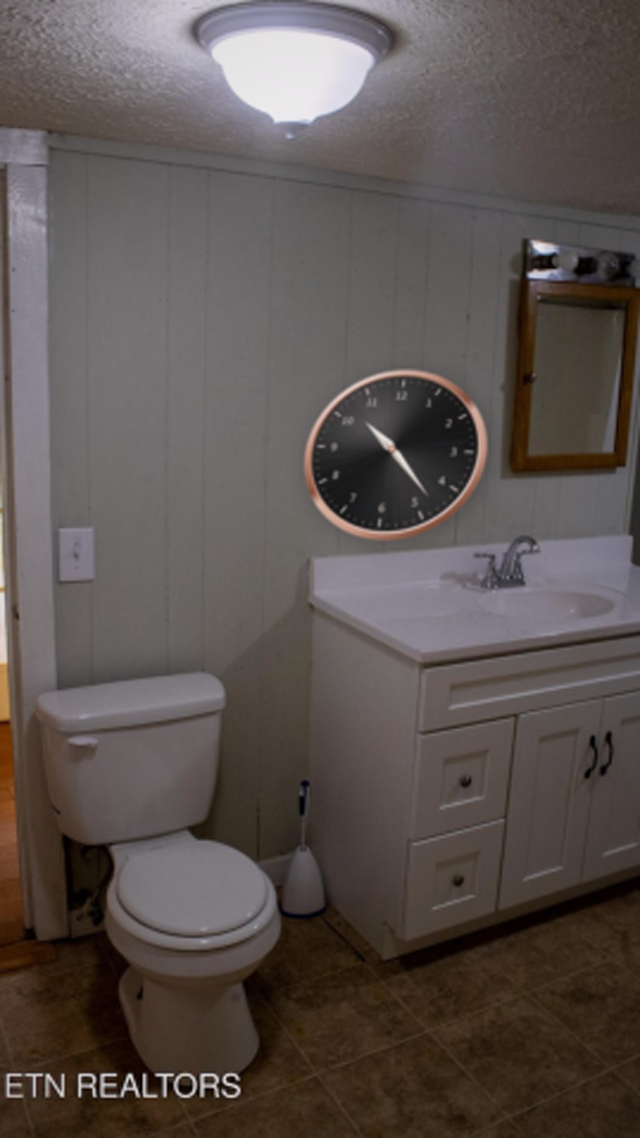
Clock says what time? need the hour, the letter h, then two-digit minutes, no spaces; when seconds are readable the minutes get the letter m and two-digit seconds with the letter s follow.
10h23
